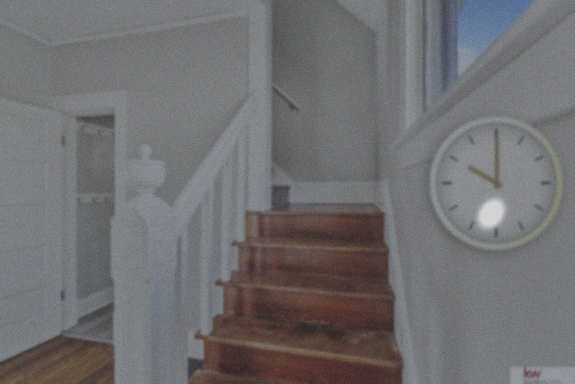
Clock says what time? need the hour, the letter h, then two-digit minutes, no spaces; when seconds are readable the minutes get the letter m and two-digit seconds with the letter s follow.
10h00
